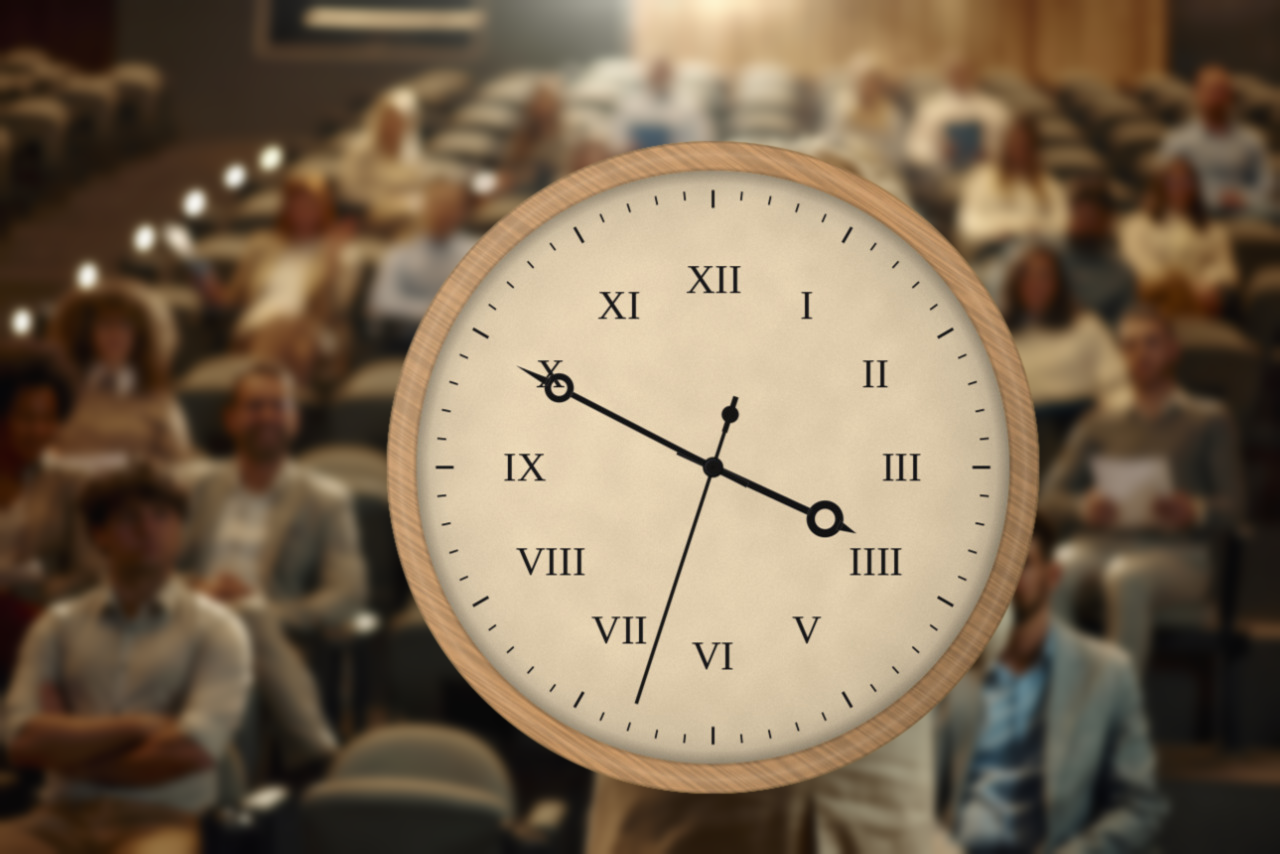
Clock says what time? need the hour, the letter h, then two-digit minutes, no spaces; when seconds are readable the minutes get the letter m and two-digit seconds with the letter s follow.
3h49m33s
